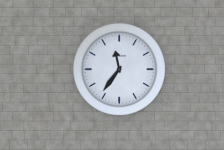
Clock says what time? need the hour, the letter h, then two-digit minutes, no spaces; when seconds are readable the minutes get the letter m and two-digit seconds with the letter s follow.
11h36
